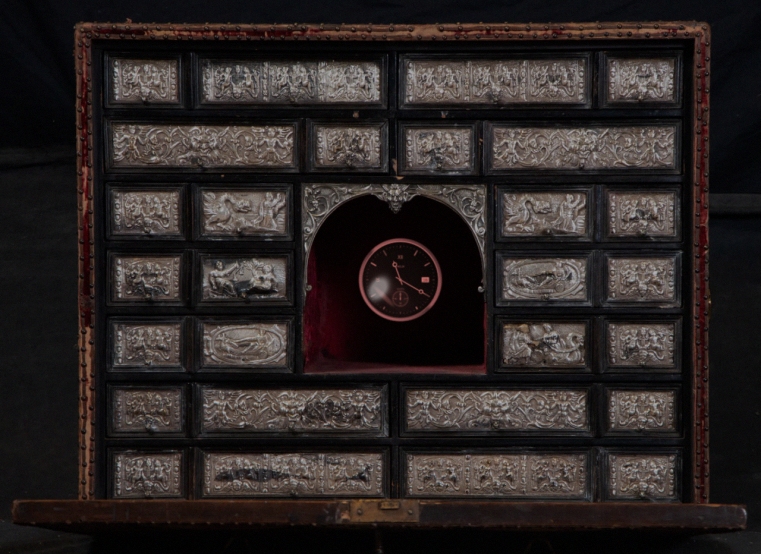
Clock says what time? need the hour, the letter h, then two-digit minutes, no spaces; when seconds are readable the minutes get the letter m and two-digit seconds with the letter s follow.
11h20
